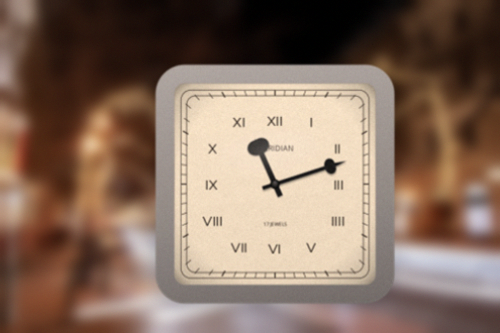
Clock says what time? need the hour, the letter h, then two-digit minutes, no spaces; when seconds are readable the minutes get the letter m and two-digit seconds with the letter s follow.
11h12
